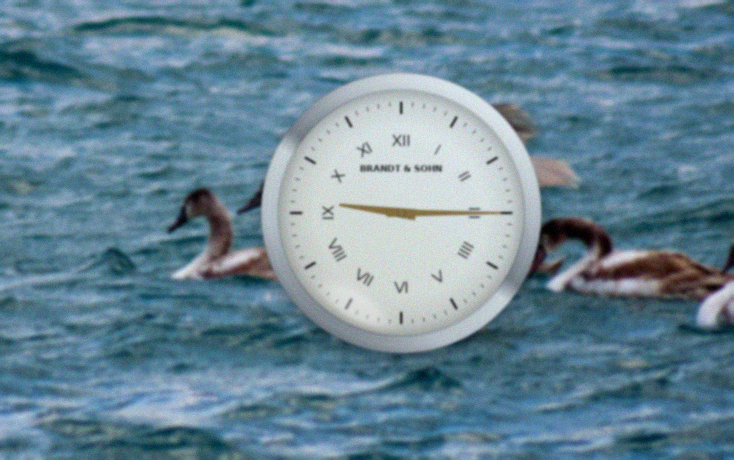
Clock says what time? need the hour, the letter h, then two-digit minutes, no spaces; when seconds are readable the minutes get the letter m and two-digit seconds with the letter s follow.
9h15
